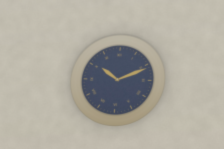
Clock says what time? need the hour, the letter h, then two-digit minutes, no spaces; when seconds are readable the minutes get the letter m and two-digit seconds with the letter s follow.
10h11
